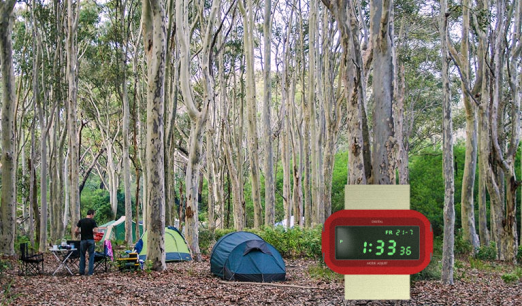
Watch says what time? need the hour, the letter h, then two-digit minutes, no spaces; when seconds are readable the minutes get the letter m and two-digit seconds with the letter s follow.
1h33m36s
